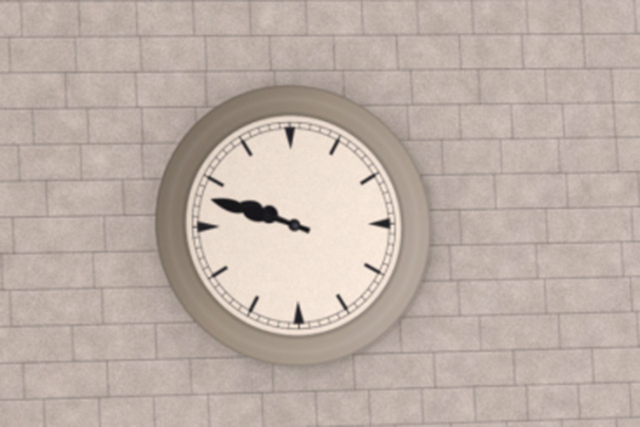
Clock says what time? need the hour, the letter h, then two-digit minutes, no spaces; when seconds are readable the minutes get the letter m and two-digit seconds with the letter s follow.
9h48
